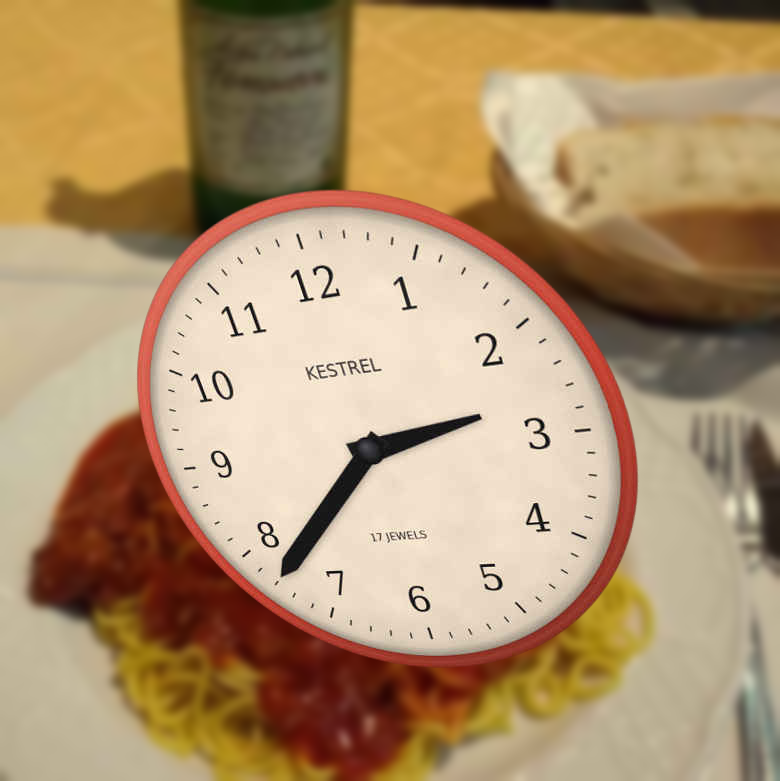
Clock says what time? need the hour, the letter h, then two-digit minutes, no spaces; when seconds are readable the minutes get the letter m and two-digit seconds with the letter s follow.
2h38
